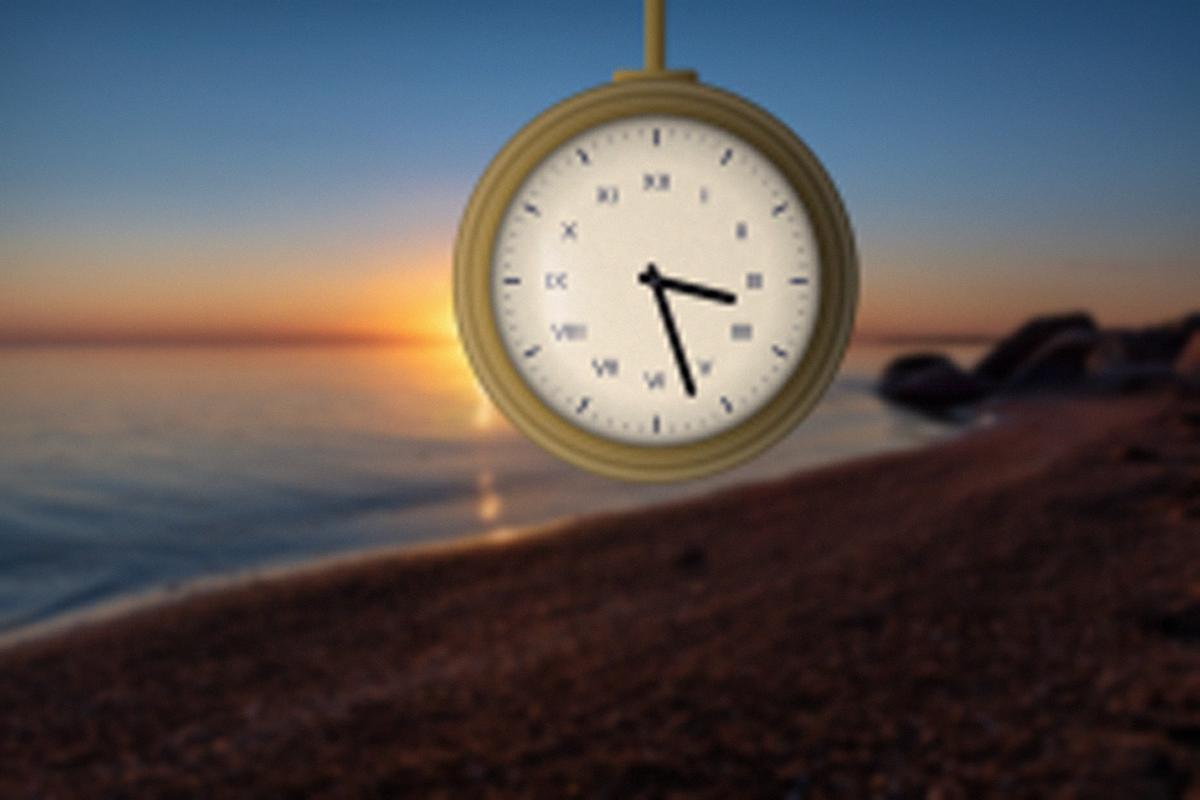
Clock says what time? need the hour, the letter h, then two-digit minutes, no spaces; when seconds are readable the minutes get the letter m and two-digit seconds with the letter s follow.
3h27
